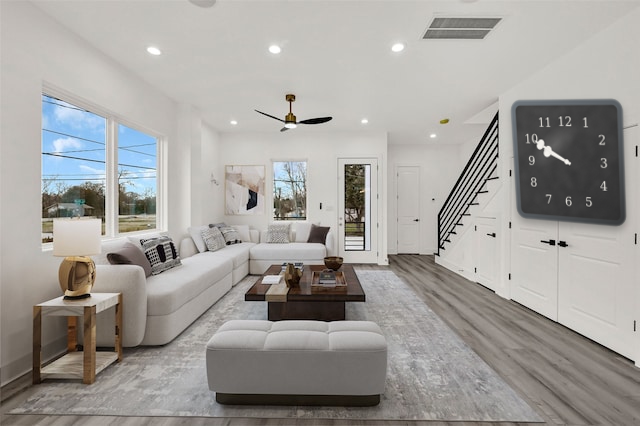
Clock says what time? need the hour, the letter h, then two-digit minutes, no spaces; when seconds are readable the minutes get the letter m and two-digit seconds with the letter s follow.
9h50
